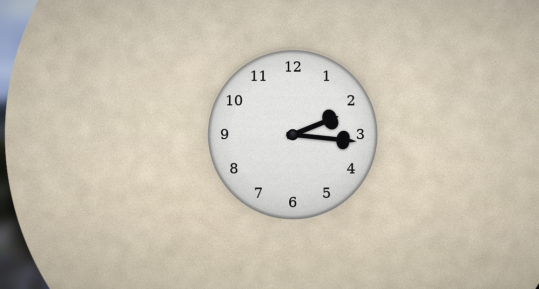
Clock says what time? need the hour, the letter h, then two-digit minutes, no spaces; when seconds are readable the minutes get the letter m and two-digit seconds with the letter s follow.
2h16
